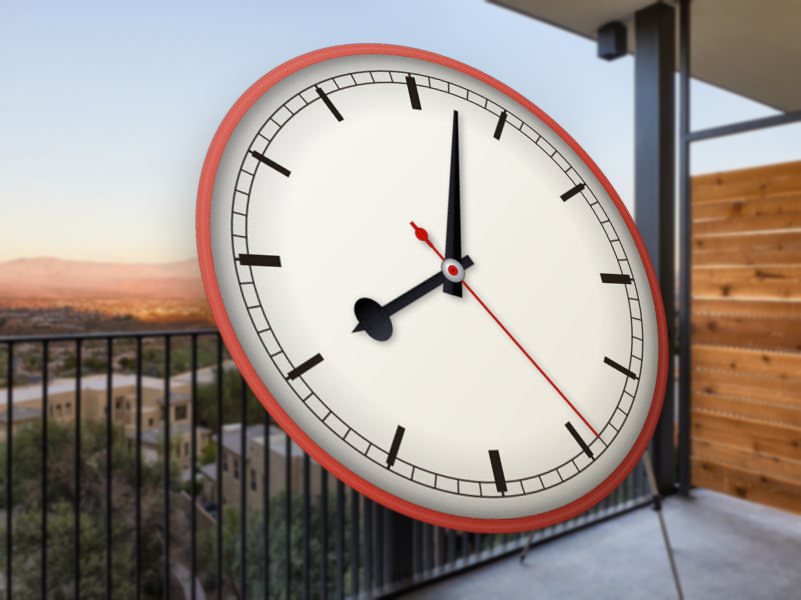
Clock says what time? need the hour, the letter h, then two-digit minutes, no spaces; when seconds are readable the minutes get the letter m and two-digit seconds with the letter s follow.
8h02m24s
